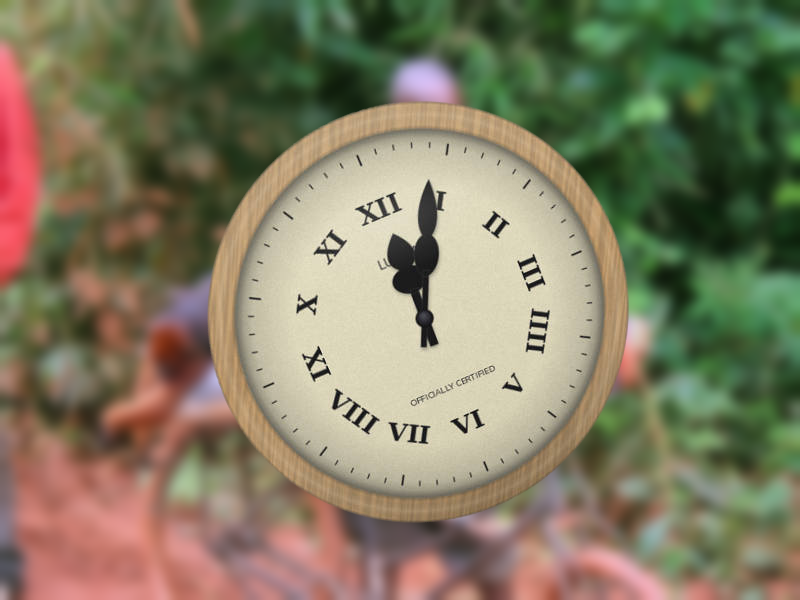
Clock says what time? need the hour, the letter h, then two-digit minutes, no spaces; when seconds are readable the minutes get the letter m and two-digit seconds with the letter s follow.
12h04
